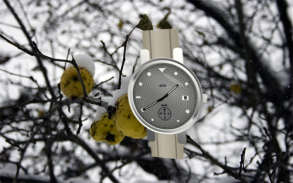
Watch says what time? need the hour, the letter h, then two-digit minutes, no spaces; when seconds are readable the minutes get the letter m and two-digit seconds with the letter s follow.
1h40
